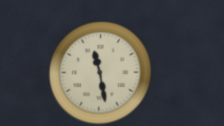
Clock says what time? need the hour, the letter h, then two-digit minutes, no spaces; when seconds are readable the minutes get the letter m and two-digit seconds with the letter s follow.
11h28
